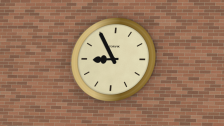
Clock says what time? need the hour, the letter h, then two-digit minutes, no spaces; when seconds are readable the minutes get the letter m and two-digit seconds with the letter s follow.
8h55
